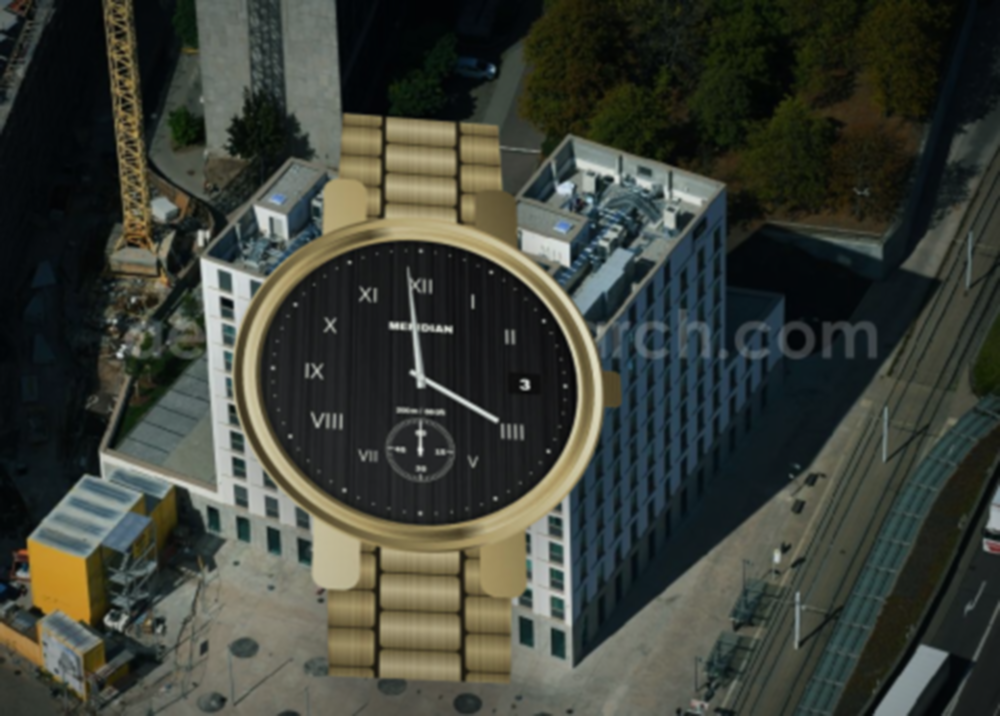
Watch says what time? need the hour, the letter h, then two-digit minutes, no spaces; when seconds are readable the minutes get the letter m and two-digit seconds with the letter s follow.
3h59
